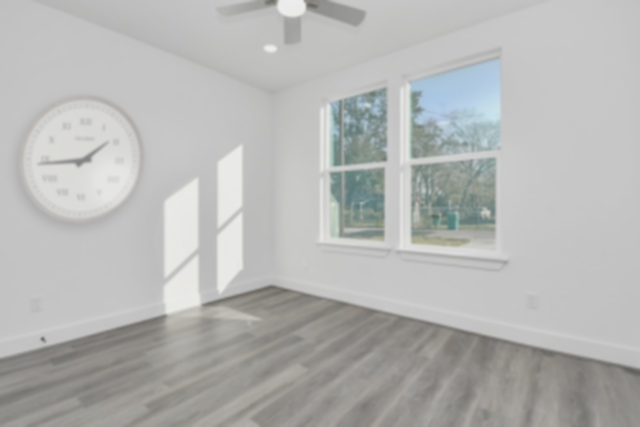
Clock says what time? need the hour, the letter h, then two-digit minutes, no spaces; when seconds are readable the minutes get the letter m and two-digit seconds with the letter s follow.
1h44
